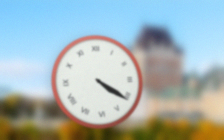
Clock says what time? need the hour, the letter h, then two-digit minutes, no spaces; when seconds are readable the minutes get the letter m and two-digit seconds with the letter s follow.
4h21
